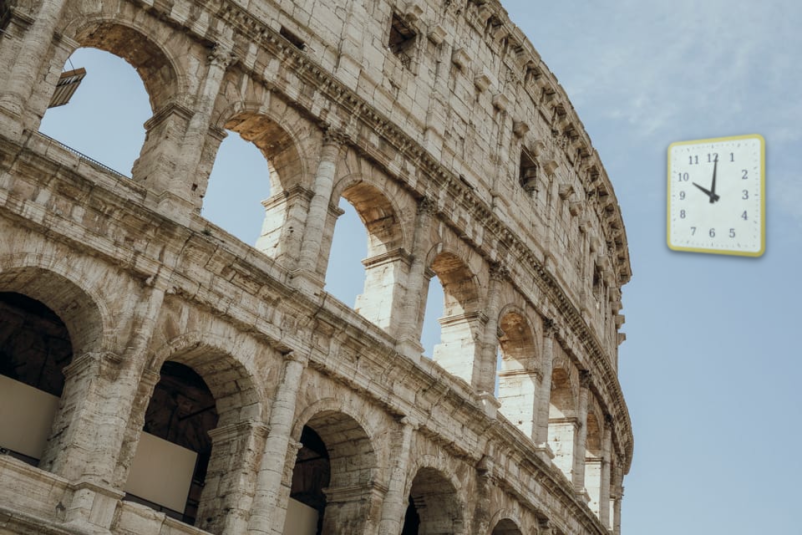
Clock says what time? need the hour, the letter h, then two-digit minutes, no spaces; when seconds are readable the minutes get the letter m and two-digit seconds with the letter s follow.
10h01
